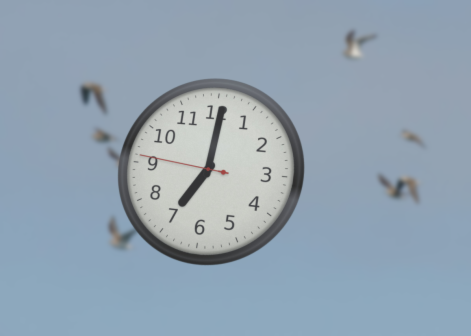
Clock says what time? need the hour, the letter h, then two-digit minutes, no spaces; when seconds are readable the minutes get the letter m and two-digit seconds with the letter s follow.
7h00m46s
